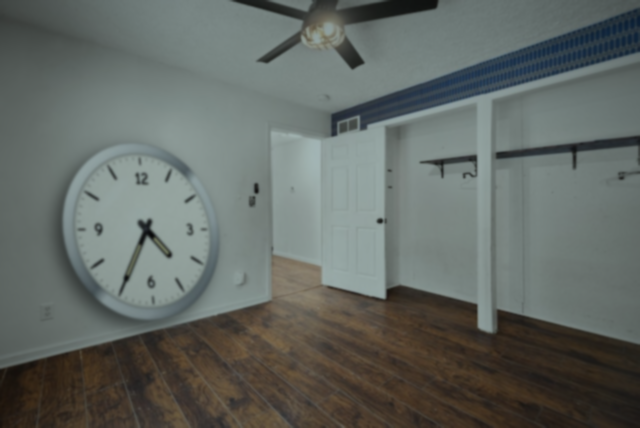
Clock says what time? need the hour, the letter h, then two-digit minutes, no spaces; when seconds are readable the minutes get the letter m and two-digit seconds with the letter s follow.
4h35
